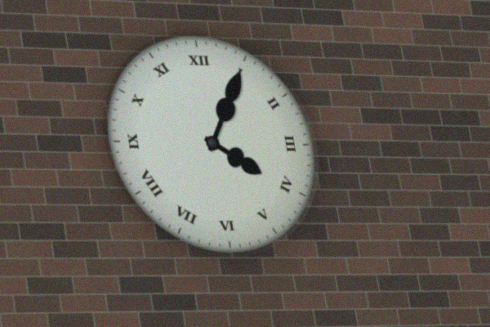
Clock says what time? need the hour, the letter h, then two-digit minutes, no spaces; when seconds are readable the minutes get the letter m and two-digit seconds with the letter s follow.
4h05
